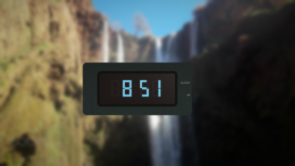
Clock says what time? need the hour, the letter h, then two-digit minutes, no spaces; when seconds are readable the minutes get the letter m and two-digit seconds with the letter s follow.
8h51
